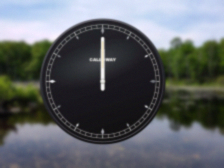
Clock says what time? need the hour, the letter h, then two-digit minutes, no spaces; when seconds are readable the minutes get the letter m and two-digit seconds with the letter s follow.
12h00
